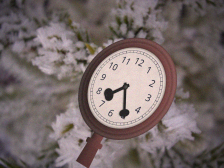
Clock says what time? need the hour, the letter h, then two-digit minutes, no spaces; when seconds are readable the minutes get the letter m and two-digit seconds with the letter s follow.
7h25
